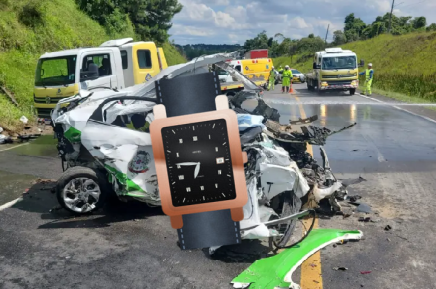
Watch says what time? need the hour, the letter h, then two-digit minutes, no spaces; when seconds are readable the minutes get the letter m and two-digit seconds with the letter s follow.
6h46
